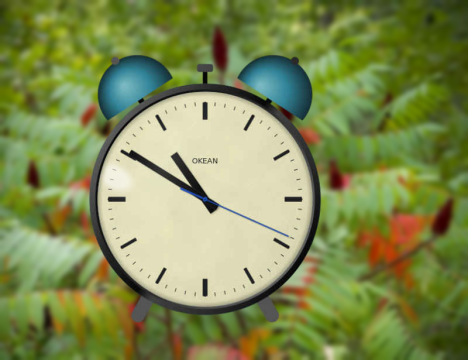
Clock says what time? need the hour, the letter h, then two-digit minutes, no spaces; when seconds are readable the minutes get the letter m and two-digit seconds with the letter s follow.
10h50m19s
